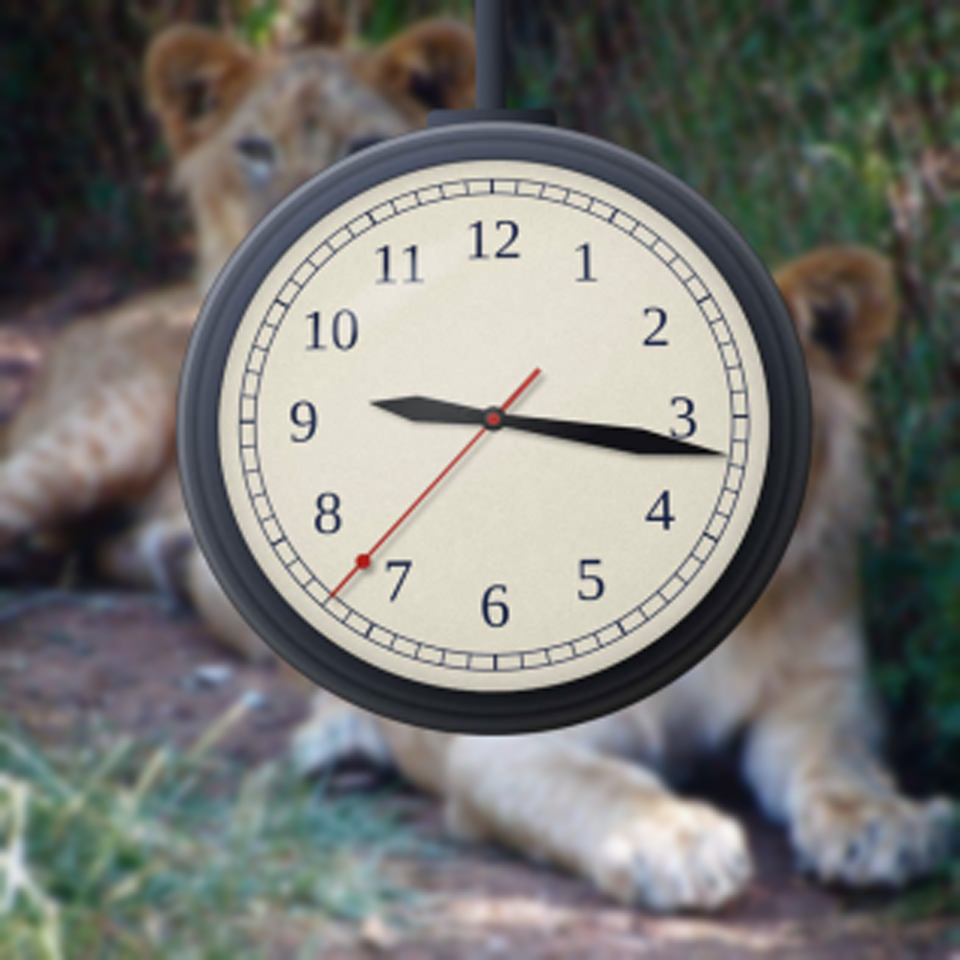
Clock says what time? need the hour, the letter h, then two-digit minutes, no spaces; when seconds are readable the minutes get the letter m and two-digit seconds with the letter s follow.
9h16m37s
